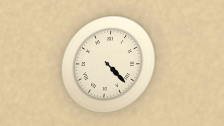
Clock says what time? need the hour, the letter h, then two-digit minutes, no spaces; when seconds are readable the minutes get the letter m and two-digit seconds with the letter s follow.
4h22
